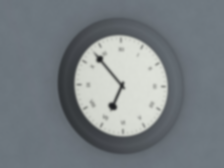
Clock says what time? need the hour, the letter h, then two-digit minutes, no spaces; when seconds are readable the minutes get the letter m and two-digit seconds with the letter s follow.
6h53
